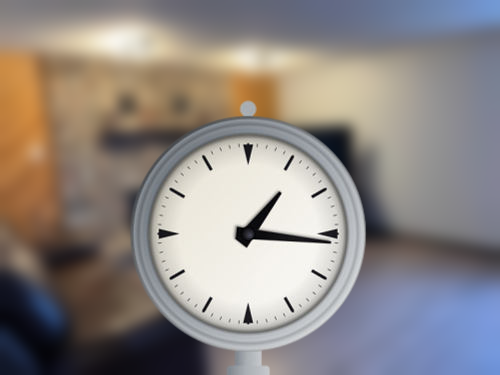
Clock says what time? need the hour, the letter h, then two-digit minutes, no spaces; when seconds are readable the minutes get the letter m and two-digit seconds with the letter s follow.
1h16
